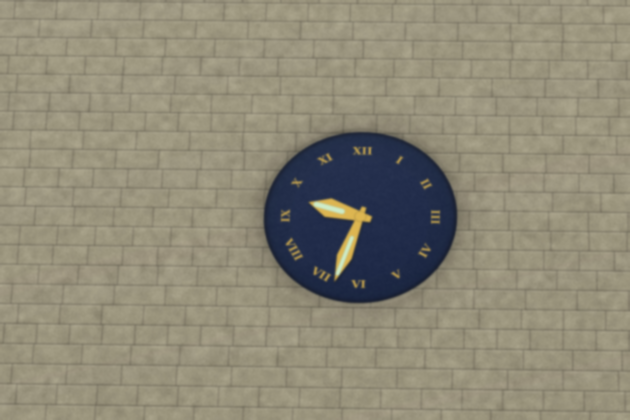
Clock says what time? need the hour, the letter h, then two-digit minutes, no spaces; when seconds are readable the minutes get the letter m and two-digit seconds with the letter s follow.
9h33
